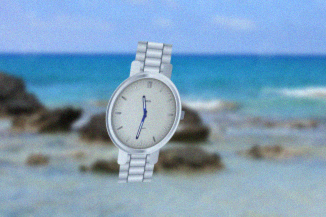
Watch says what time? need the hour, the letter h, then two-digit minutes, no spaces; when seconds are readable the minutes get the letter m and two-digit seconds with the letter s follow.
11h32
